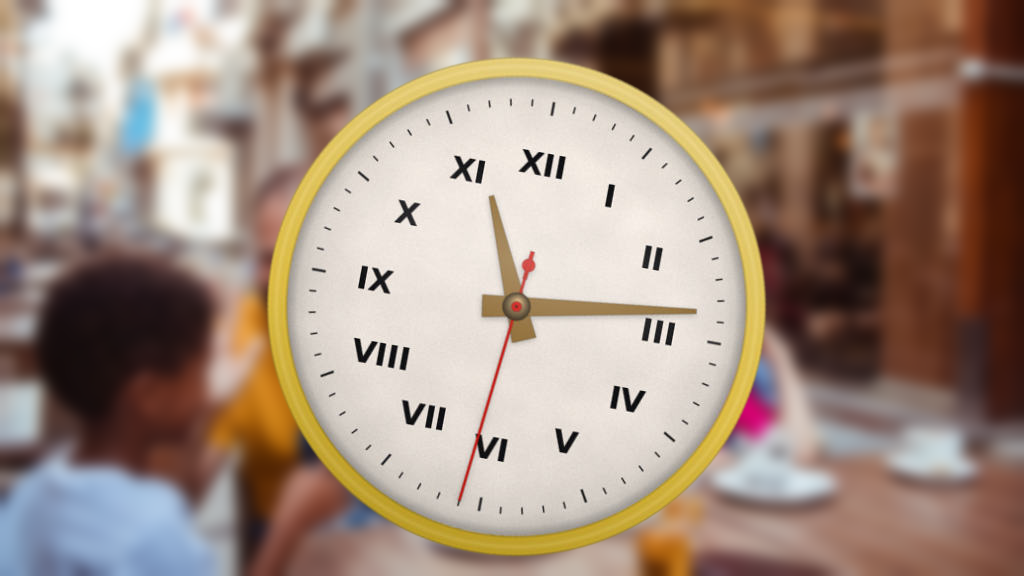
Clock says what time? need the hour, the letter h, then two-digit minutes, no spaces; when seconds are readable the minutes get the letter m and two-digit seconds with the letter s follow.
11h13m31s
